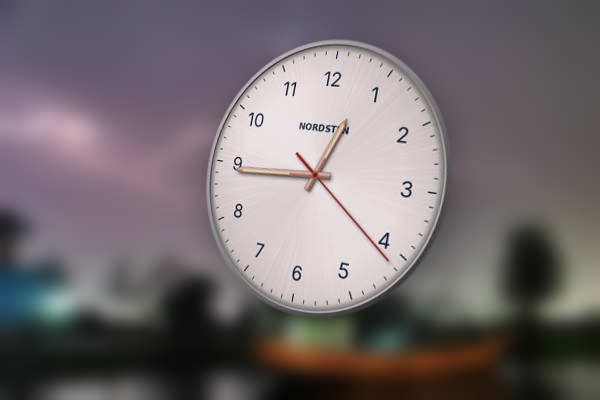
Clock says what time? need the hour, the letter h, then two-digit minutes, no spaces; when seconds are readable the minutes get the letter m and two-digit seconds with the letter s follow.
12h44m21s
